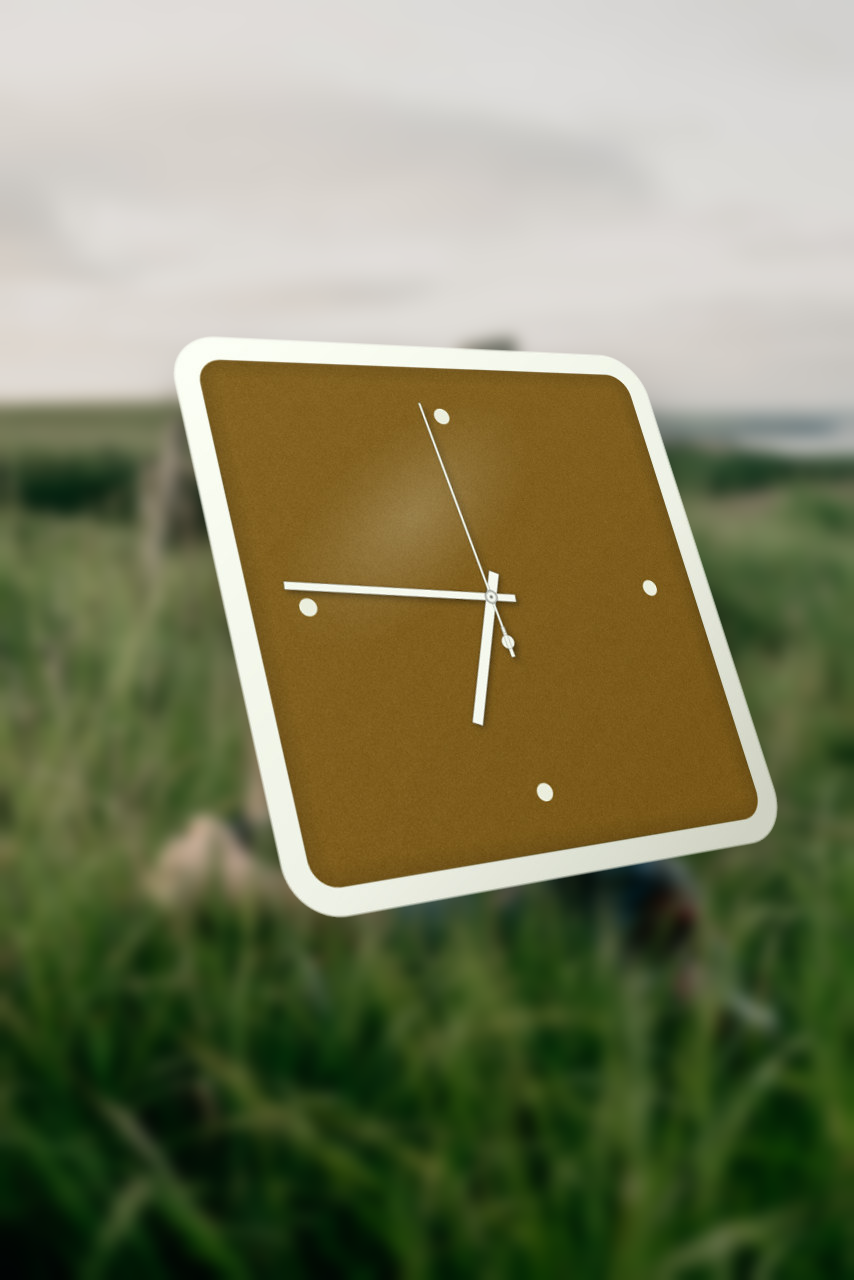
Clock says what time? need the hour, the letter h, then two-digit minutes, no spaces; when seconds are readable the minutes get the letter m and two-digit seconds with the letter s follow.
6h45m59s
